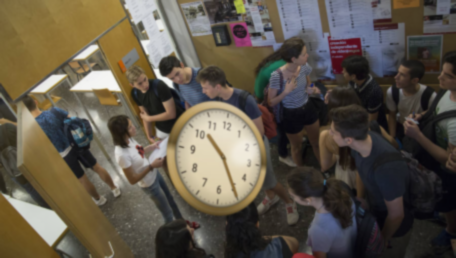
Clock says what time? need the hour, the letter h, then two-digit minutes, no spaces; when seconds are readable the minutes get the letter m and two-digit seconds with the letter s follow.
10h25
